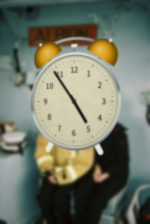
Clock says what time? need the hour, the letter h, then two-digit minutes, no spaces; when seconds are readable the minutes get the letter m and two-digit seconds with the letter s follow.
4h54
